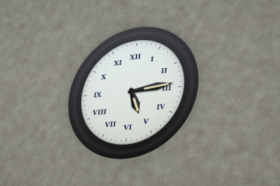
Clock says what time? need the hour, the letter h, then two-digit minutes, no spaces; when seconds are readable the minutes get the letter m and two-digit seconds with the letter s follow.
5h14
